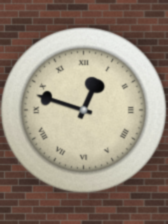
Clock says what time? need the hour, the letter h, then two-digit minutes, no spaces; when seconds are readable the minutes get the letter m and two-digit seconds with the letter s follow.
12h48
